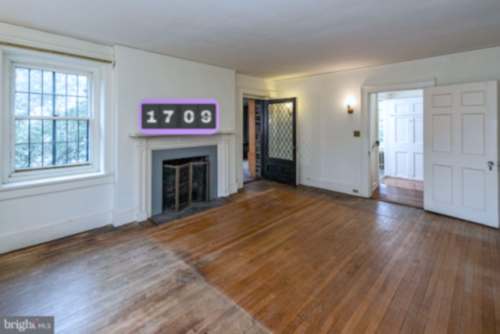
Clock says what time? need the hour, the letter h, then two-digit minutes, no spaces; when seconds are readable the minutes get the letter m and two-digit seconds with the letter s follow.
17h09
